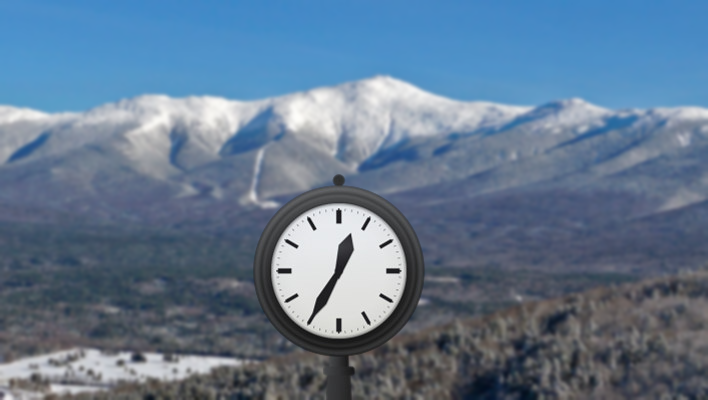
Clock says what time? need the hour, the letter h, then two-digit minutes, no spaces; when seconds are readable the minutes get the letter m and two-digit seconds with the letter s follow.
12h35
